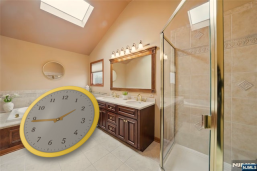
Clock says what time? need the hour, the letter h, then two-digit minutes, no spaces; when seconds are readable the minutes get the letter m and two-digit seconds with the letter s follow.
1h44
